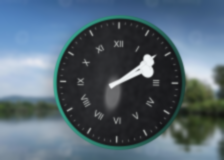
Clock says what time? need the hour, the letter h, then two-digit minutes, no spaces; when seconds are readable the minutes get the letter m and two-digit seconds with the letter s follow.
2h09
